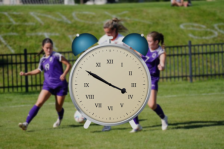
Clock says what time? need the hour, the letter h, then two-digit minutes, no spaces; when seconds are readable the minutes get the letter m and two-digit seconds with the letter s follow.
3h50
